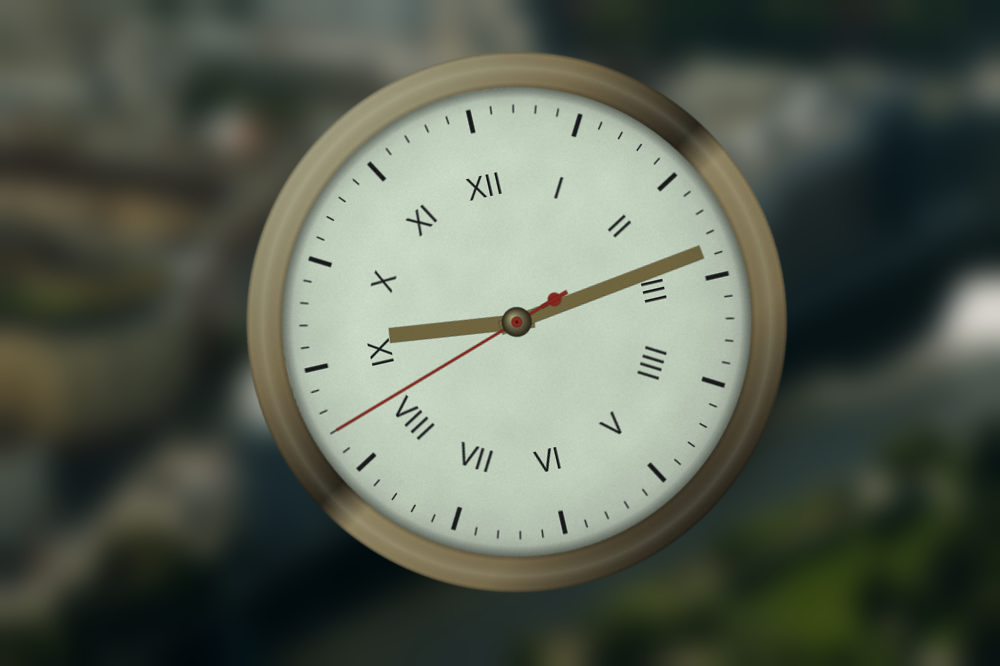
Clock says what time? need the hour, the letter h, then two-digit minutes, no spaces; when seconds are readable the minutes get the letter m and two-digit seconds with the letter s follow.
9h13m42s
